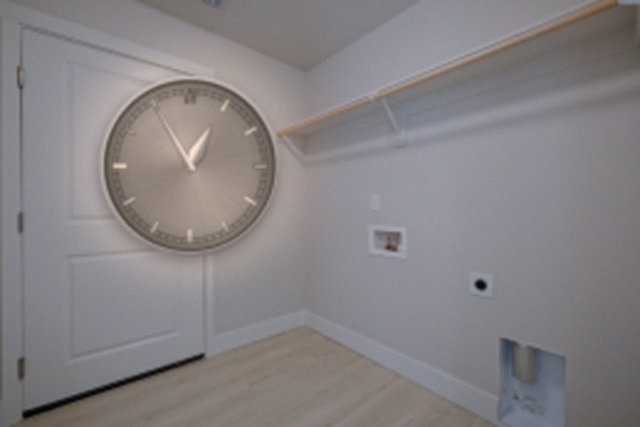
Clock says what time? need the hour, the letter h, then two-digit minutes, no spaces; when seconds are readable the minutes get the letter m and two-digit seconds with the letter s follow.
12h55
